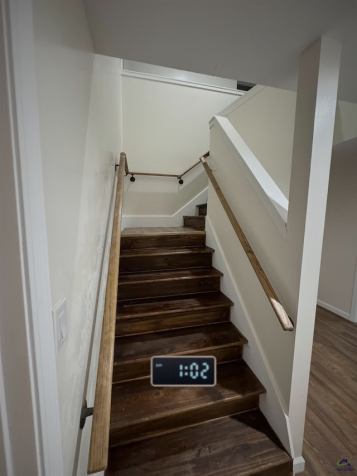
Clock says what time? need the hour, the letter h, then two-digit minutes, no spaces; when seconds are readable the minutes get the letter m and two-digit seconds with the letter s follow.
1h02
